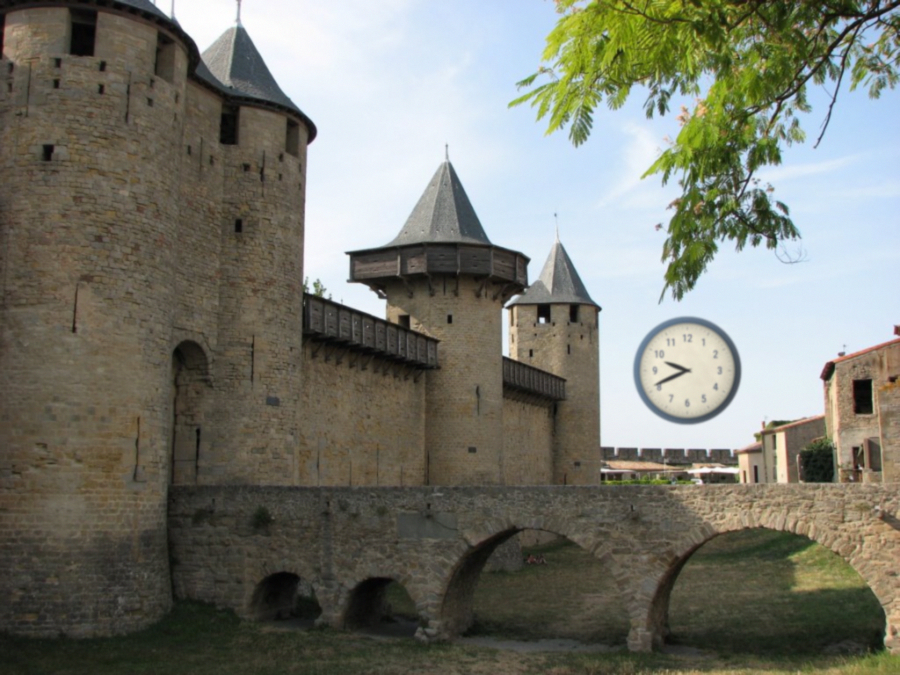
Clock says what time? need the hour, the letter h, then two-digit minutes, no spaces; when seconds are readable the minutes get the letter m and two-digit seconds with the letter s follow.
9h41
